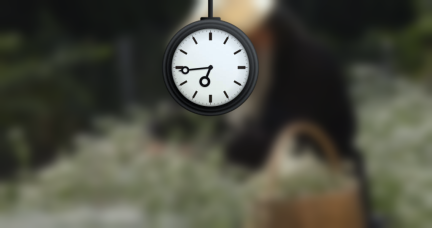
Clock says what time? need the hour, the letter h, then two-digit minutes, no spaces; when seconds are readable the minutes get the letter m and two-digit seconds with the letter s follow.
6h44
